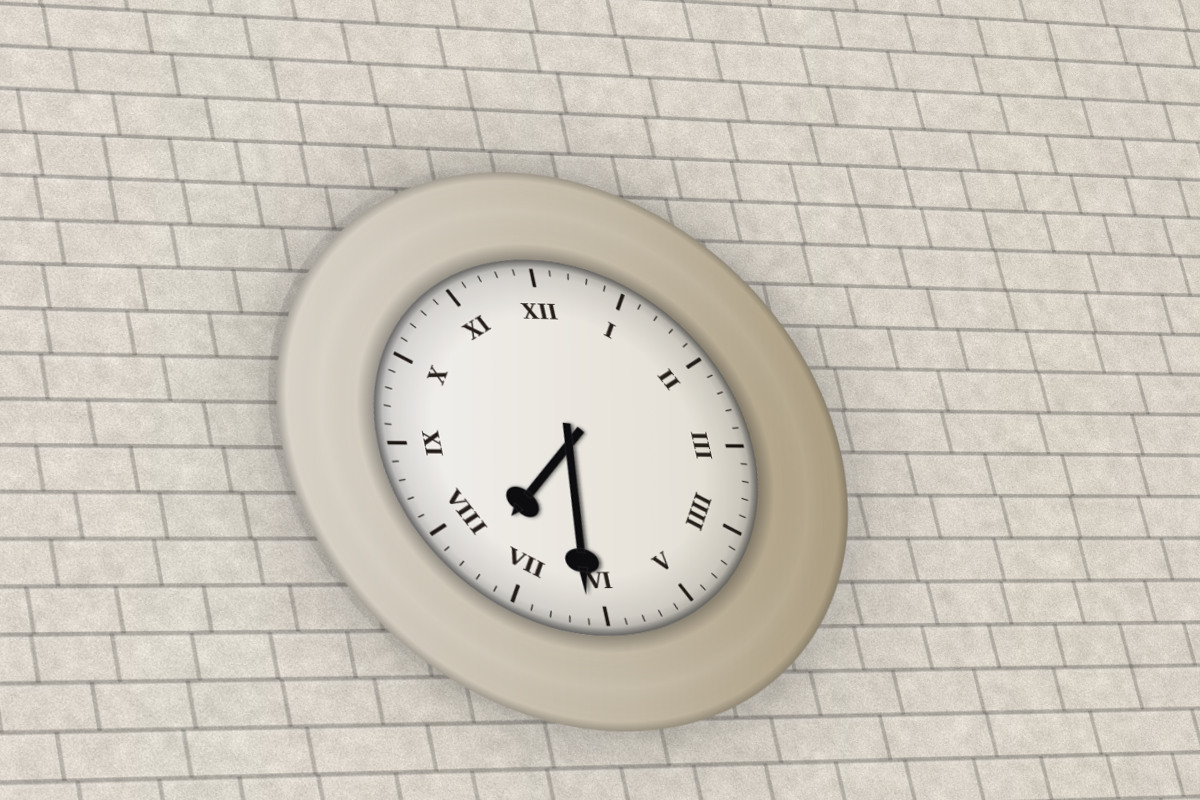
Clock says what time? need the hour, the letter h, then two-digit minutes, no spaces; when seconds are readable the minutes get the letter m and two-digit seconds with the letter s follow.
7h31
